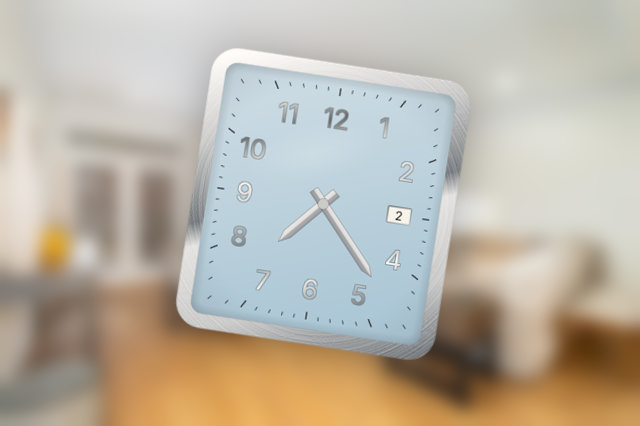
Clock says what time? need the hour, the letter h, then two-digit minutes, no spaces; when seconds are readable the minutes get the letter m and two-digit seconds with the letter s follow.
7h23
